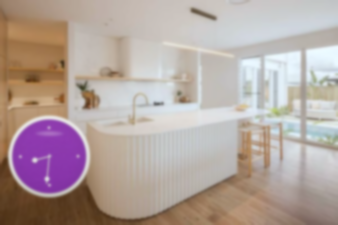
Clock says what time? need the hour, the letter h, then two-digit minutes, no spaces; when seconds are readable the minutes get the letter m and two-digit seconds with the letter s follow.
8h31
